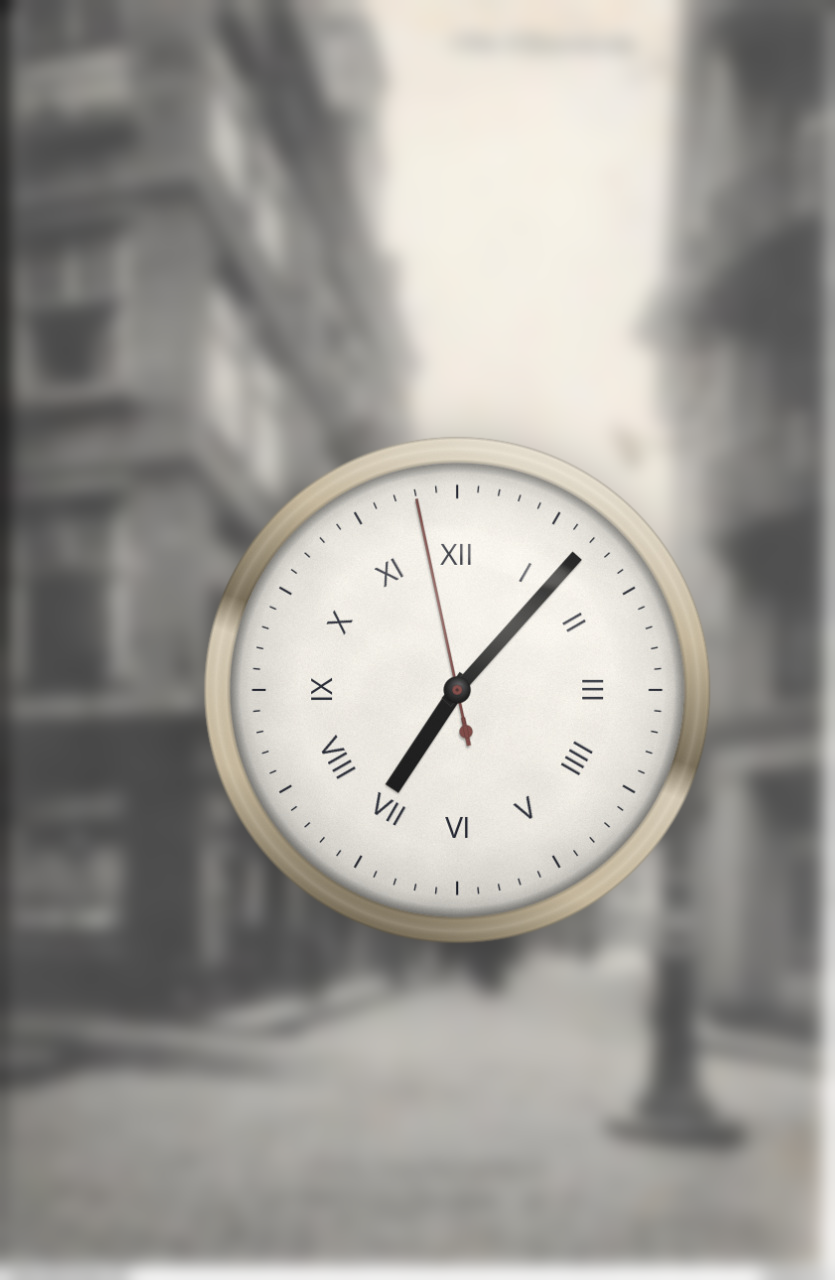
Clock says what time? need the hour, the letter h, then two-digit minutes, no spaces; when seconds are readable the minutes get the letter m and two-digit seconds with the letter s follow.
7h06m58s
